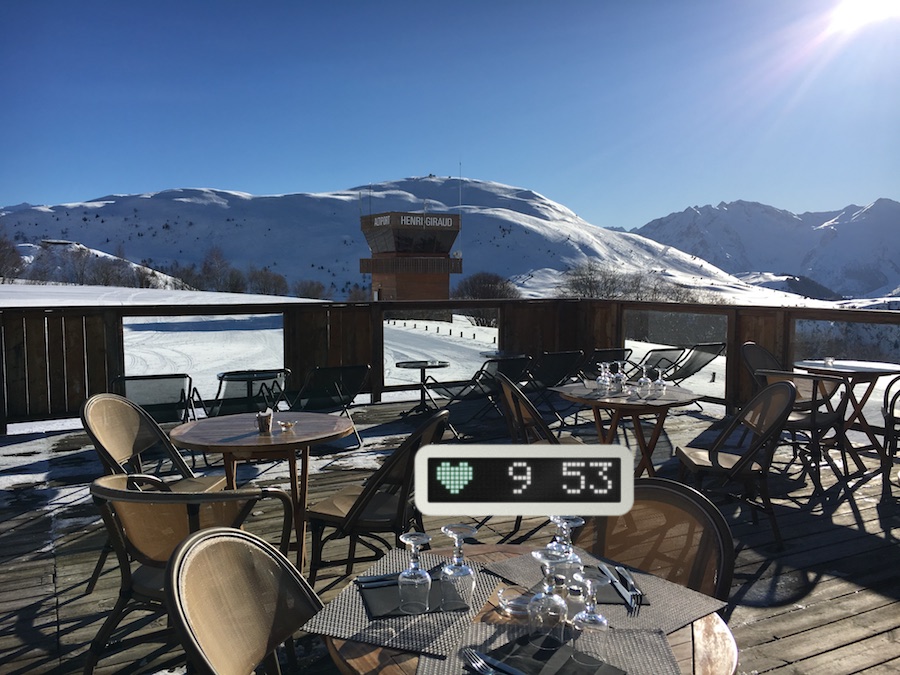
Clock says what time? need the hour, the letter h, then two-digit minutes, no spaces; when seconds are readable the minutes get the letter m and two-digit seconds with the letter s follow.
9h53
